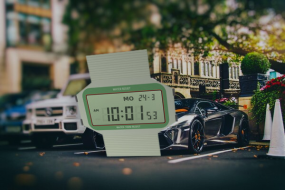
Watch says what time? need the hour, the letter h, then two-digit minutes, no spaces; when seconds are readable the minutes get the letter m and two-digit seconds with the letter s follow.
10h01m53s
